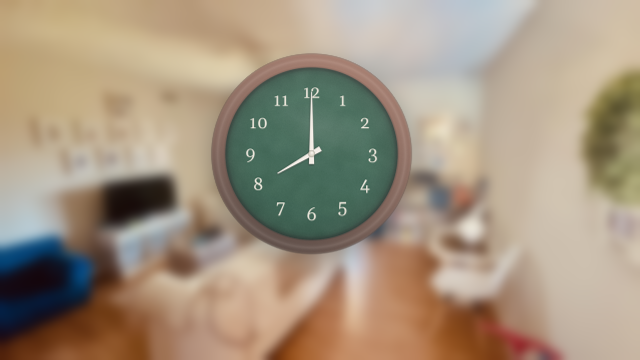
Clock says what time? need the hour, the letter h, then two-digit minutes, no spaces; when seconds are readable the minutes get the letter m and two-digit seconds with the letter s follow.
8h00
